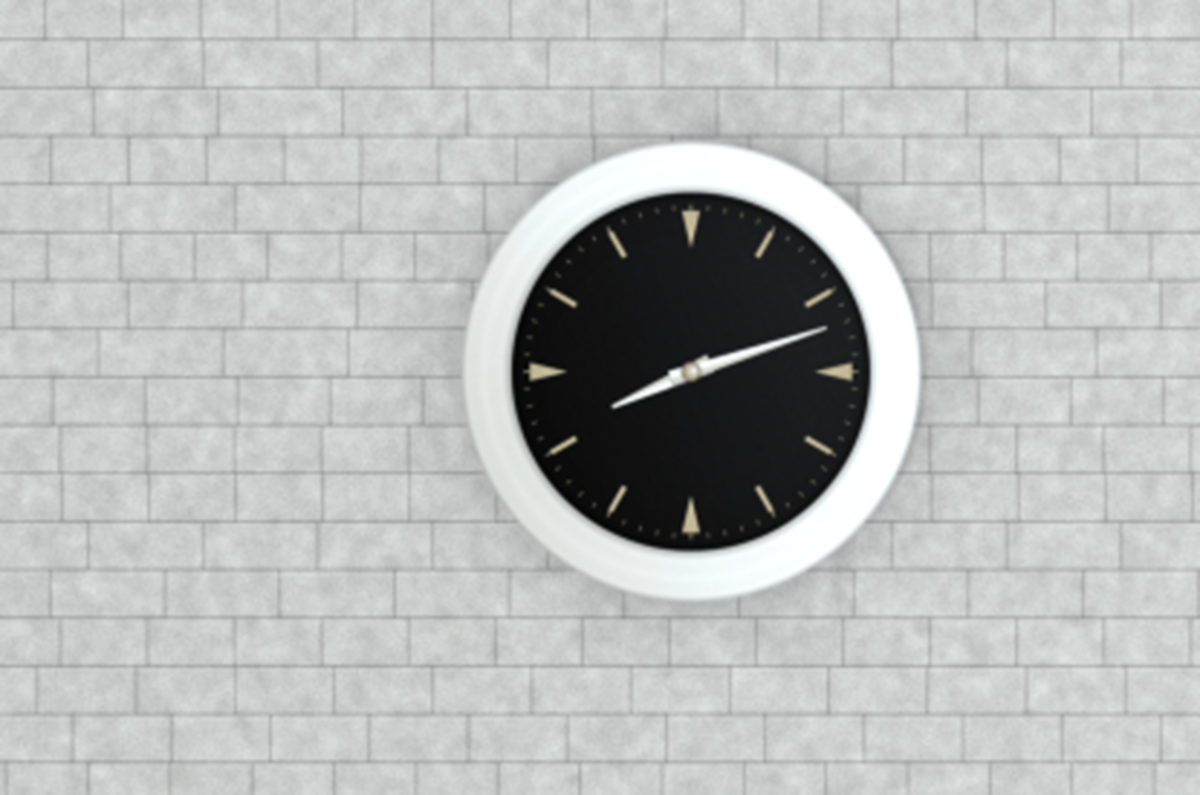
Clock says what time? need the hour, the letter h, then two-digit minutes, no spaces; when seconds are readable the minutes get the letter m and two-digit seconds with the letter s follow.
8h12
